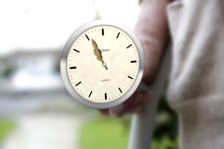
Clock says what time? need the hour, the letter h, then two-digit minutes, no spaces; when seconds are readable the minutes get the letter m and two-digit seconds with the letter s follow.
10h56
